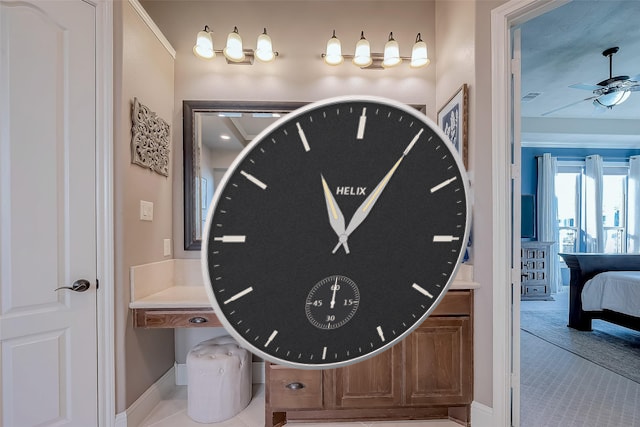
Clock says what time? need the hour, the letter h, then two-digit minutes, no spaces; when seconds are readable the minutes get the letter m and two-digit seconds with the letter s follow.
11h05
